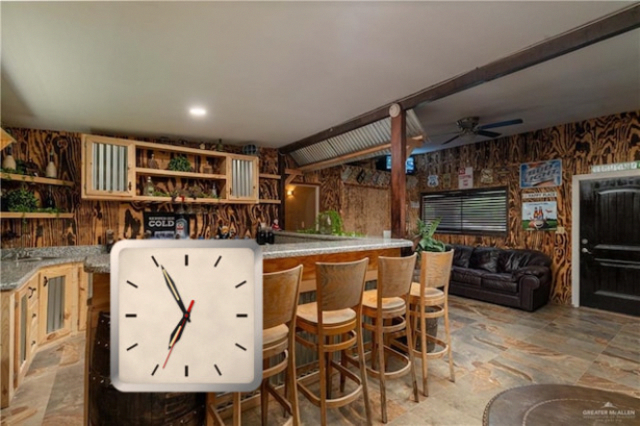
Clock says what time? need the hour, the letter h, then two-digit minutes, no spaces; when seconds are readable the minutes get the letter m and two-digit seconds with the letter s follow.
6h55m34s
